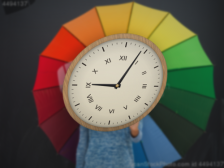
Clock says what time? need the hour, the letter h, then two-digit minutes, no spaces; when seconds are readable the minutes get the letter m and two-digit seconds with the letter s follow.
9h04
